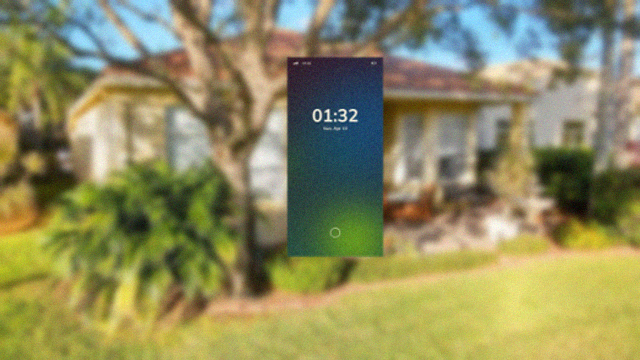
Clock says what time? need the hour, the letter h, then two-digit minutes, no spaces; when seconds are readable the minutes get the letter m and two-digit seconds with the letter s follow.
1h32
